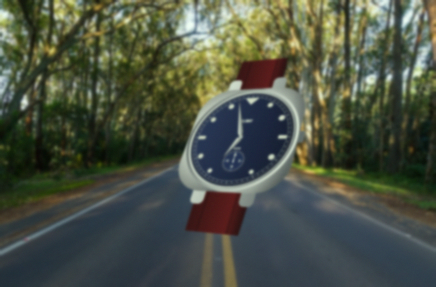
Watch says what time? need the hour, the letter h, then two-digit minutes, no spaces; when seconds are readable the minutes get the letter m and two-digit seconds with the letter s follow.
6h57
